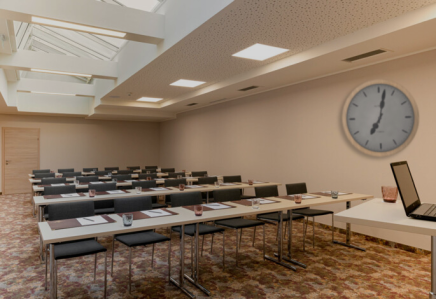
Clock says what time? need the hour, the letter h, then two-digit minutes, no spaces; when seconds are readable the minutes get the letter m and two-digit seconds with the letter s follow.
7h02
